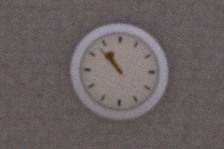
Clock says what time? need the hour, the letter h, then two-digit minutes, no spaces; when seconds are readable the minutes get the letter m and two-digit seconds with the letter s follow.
10h53
